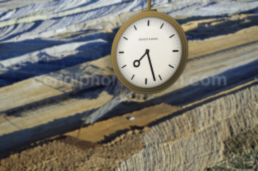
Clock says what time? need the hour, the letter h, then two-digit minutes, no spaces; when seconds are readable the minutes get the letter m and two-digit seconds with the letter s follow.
7h27
